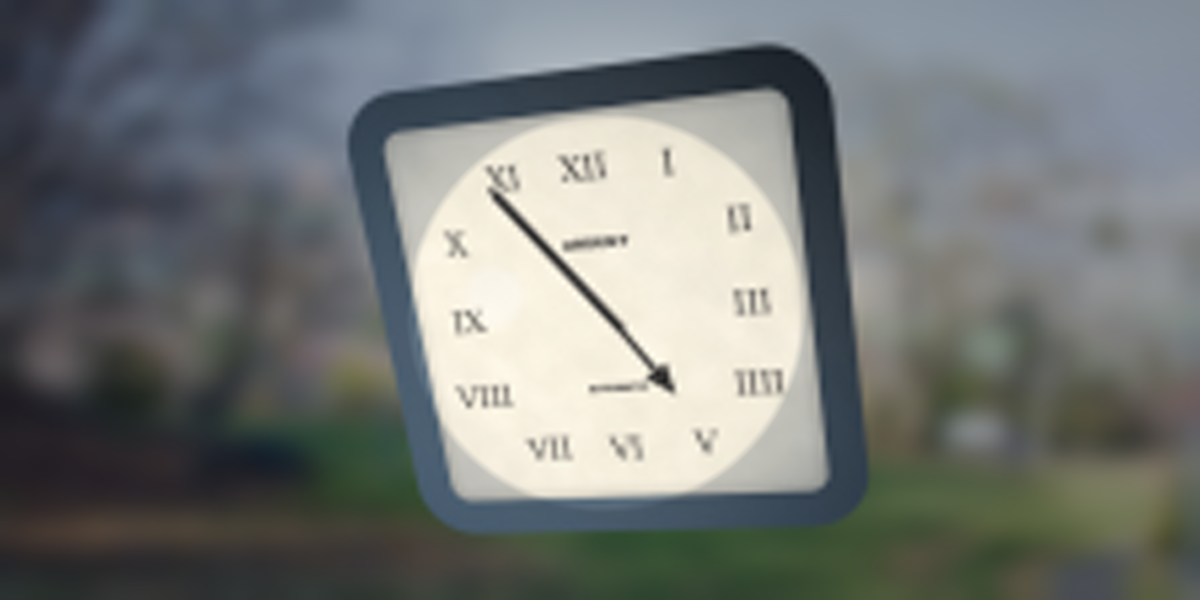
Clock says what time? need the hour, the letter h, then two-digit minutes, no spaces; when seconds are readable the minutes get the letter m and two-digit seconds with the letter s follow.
4h54
